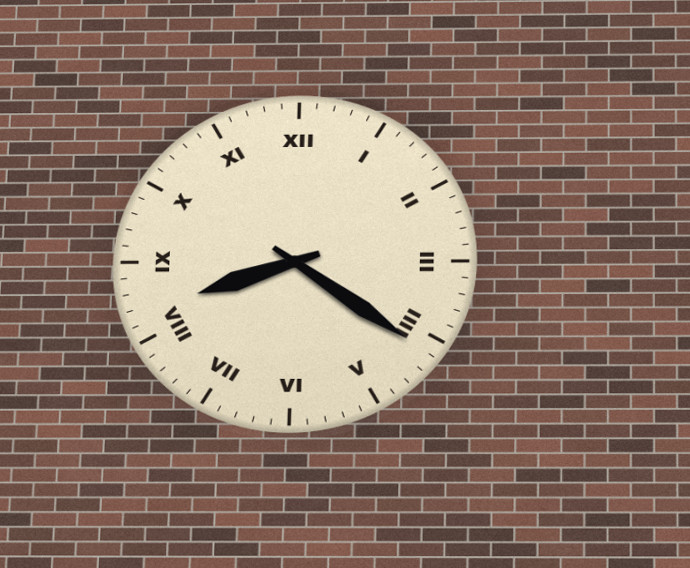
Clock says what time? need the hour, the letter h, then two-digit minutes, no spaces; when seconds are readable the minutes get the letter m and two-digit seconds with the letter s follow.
8h21
